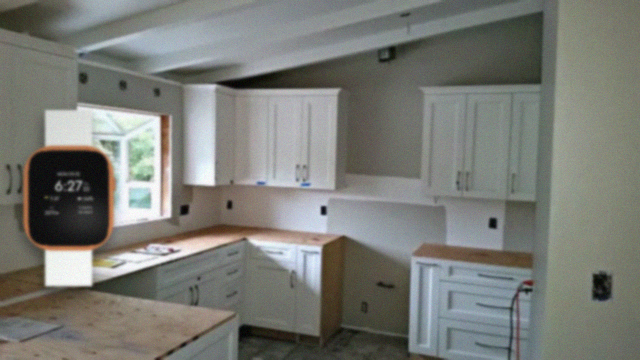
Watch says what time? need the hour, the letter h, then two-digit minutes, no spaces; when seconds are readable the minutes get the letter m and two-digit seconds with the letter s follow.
6h27
